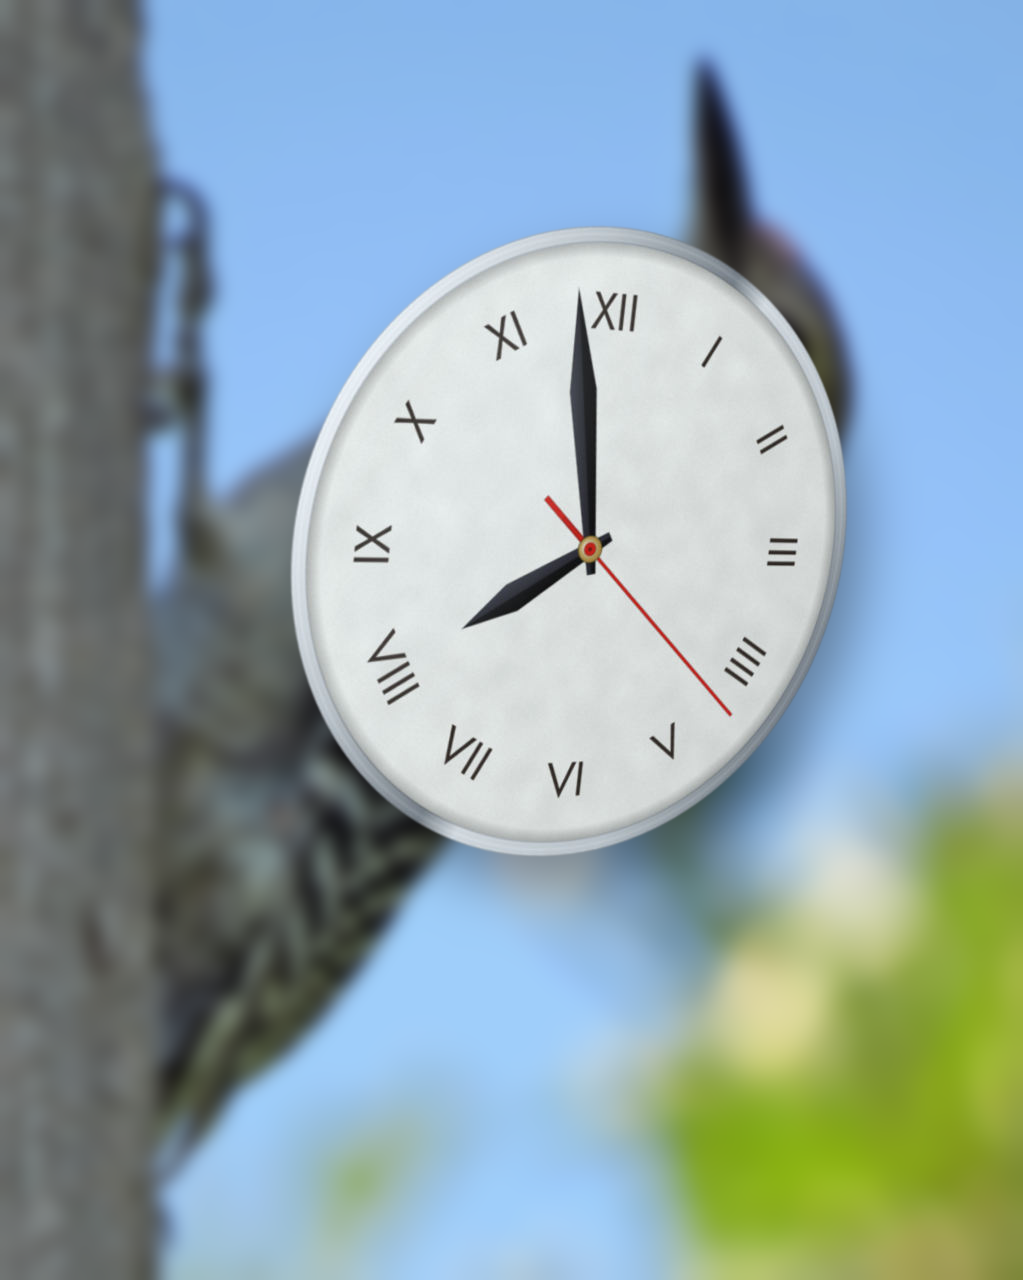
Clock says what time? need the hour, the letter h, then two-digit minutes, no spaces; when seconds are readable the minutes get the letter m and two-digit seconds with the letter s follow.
7h58m22s
